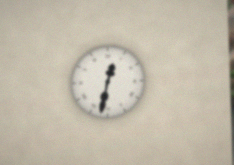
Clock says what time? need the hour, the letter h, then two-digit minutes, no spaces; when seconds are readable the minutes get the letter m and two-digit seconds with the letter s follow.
12h32
